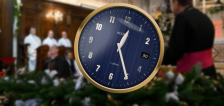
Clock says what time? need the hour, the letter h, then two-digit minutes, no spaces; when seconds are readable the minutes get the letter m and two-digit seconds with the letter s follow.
12h25
